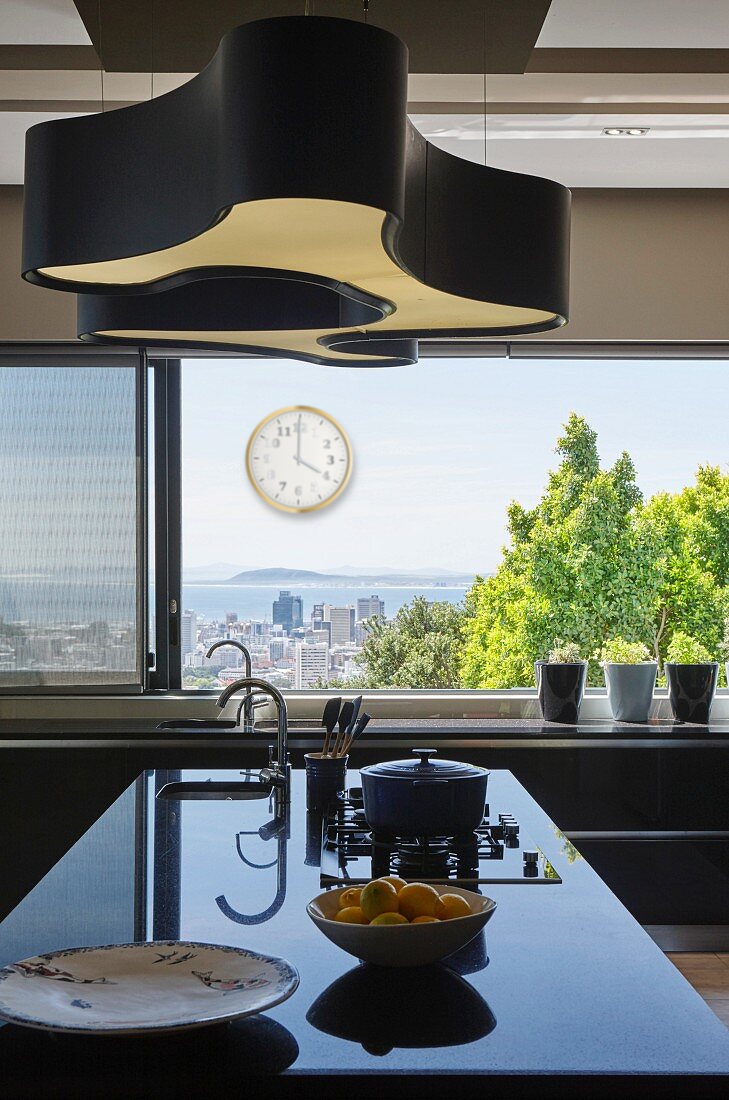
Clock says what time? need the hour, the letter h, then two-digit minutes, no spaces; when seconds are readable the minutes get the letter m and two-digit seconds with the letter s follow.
4h00
